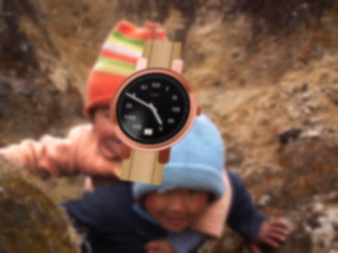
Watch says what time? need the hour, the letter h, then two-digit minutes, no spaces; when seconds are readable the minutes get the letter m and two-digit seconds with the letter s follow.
4h49
